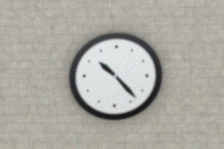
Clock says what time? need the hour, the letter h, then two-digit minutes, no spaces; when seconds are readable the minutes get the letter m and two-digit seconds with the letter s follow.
10h23
